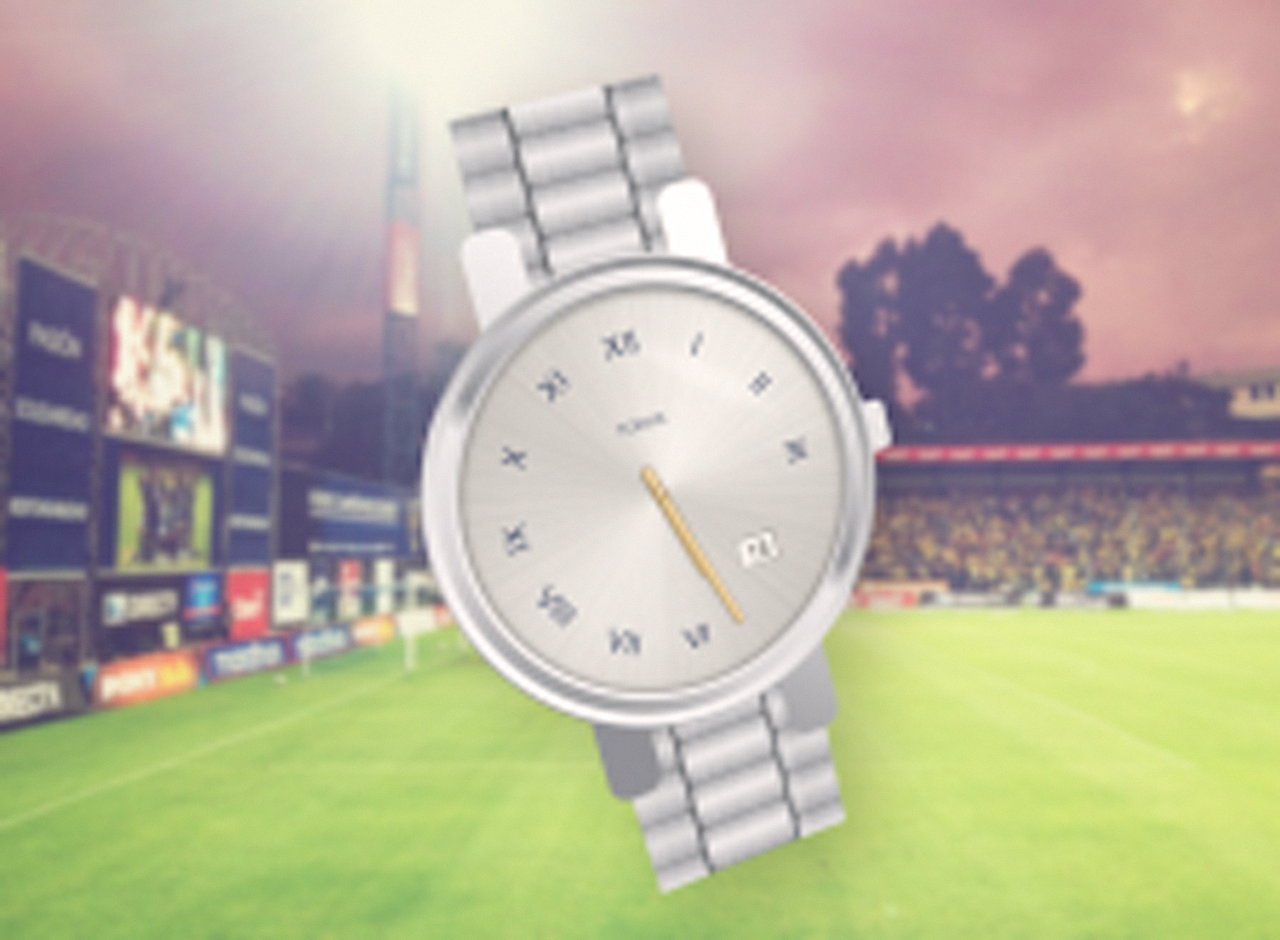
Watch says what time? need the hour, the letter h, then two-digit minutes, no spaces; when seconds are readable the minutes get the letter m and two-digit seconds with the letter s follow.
5h27
